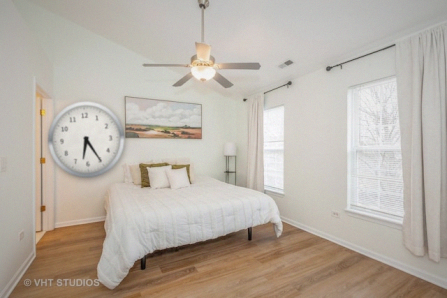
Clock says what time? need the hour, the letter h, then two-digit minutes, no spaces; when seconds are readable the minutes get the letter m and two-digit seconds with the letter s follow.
6h25
